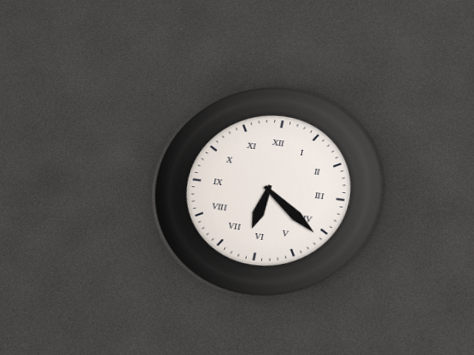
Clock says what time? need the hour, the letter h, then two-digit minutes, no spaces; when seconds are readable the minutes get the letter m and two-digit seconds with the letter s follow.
6h21
